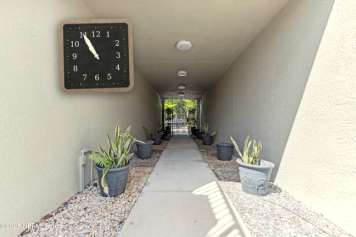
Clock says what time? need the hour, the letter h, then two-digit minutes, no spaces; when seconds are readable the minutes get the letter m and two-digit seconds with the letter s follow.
10h55
